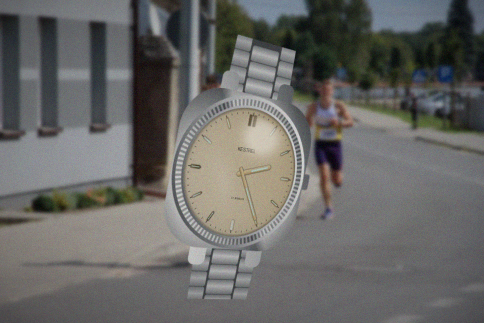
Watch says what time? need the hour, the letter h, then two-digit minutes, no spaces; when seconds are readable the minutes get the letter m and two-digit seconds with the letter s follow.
2h25
